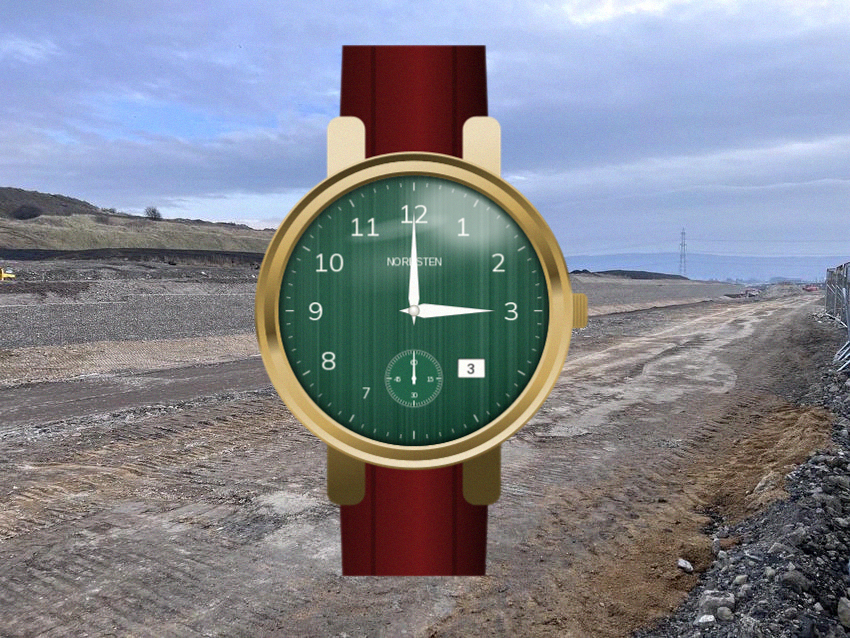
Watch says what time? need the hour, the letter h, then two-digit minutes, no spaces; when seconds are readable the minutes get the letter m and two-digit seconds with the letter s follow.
3h00
